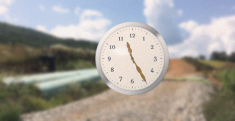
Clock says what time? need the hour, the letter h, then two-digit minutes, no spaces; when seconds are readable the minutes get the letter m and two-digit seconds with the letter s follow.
11h25
